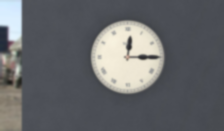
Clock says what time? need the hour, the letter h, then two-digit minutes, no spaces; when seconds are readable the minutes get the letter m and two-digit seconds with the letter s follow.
12h15
